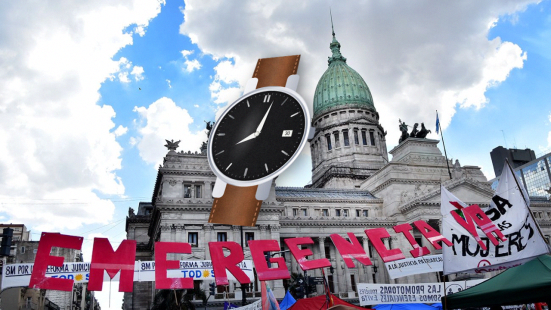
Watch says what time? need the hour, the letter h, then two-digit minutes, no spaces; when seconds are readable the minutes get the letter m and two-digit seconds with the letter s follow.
8h02
